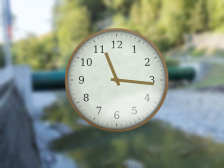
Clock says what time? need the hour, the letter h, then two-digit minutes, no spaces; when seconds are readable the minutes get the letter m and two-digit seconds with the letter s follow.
11h16
